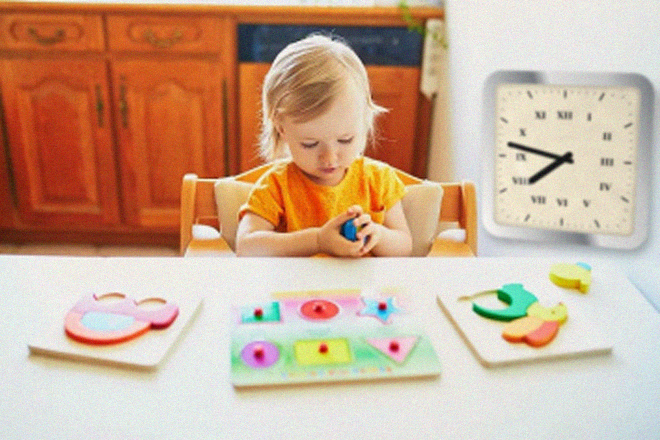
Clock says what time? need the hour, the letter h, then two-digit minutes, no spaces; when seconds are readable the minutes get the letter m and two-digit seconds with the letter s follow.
7h47
